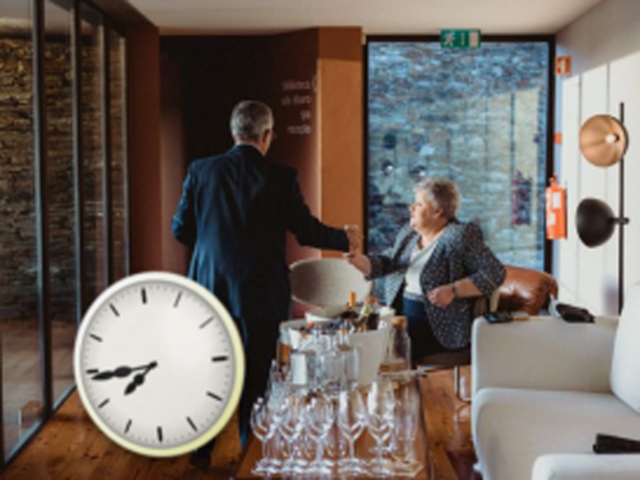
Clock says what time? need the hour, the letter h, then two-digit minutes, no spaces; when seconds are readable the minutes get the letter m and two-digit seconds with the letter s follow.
7h44
